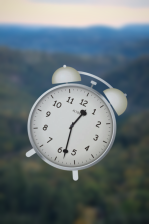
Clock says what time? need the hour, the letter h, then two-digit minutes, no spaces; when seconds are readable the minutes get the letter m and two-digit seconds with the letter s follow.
12h28
